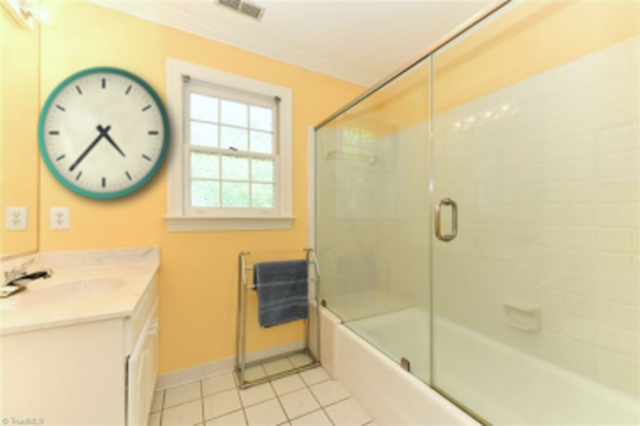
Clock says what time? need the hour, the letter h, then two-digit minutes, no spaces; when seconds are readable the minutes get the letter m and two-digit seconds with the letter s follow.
4h37
